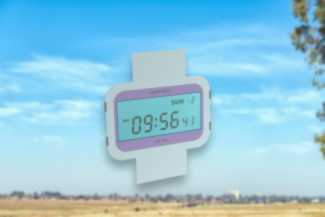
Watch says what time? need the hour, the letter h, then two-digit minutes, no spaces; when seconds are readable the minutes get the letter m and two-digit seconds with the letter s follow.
9h56m41s
